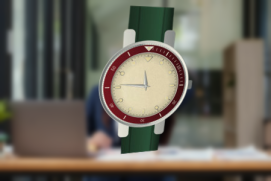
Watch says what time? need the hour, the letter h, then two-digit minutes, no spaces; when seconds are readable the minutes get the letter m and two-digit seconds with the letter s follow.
11h46
